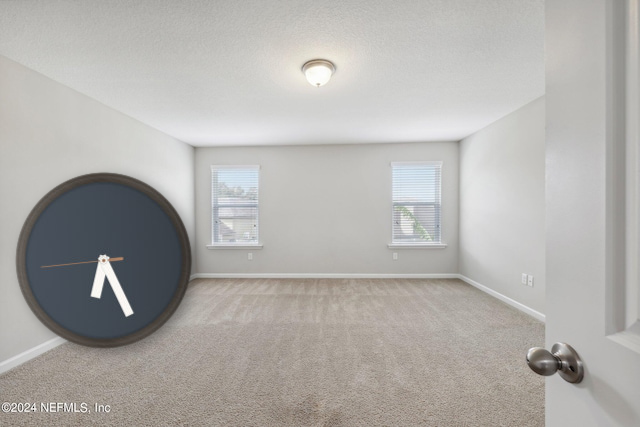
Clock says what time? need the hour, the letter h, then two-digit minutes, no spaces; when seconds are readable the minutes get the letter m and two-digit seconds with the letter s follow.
6h25m44s
